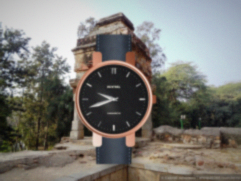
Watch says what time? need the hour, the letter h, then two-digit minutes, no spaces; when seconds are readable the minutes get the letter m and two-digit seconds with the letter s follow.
9h42
